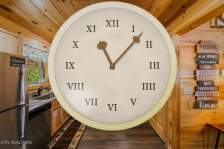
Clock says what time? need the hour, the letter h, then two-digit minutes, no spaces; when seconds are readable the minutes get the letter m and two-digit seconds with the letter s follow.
11h07
